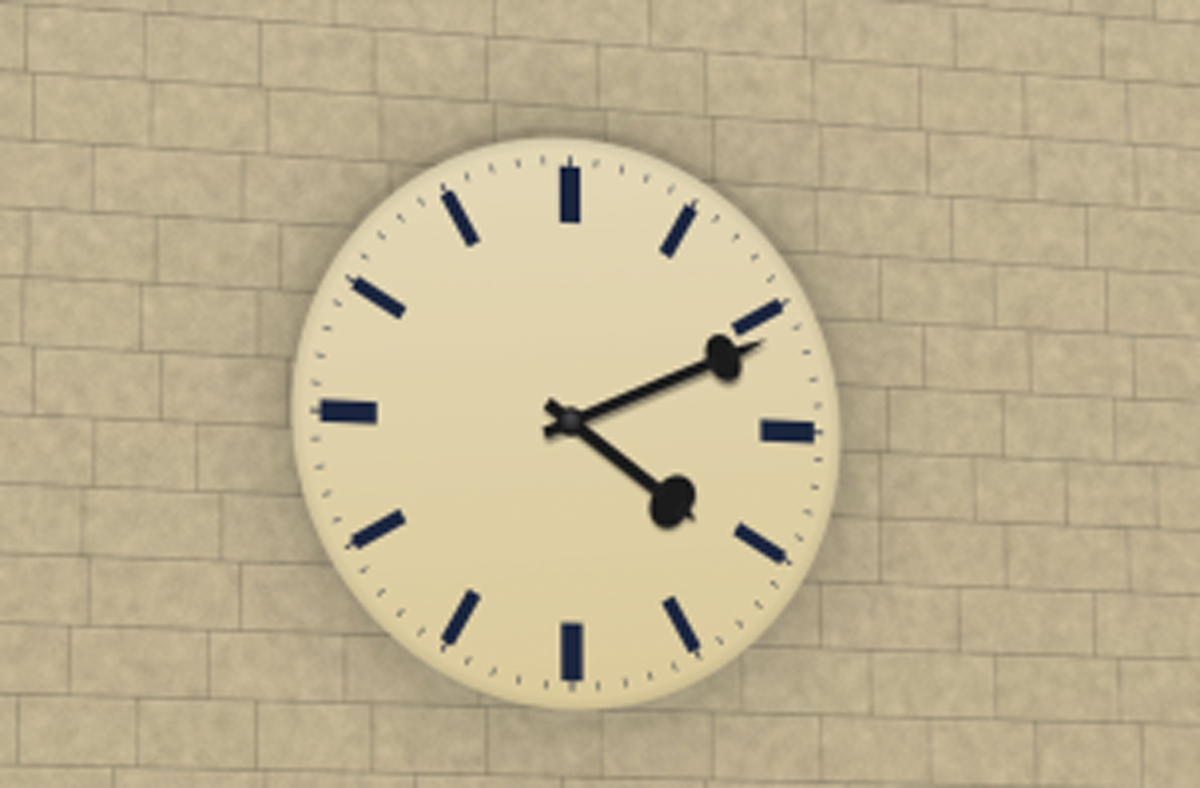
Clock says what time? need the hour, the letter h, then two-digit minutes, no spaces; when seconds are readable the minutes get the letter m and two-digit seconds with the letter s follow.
4h11
